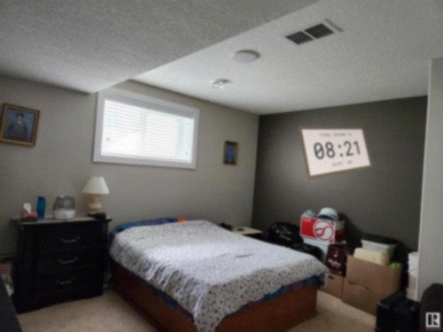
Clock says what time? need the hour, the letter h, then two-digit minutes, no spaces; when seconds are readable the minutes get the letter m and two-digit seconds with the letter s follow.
8h21
